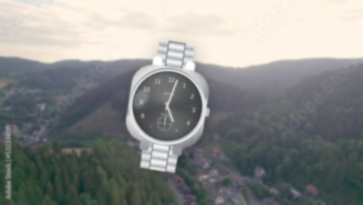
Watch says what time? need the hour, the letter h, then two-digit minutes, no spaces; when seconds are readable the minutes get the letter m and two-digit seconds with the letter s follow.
5h02
